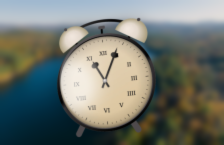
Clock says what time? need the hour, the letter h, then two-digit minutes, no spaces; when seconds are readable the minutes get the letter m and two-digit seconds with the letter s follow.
11h04
